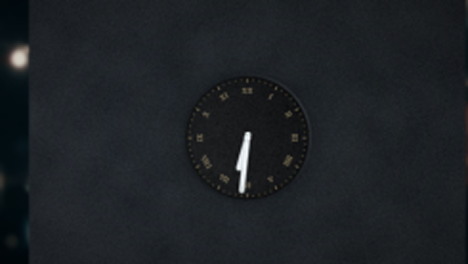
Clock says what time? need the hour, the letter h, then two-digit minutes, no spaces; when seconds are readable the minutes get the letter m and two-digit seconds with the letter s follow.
6h31
